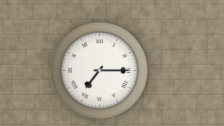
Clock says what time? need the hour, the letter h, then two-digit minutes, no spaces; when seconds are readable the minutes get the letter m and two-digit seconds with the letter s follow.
7h15
